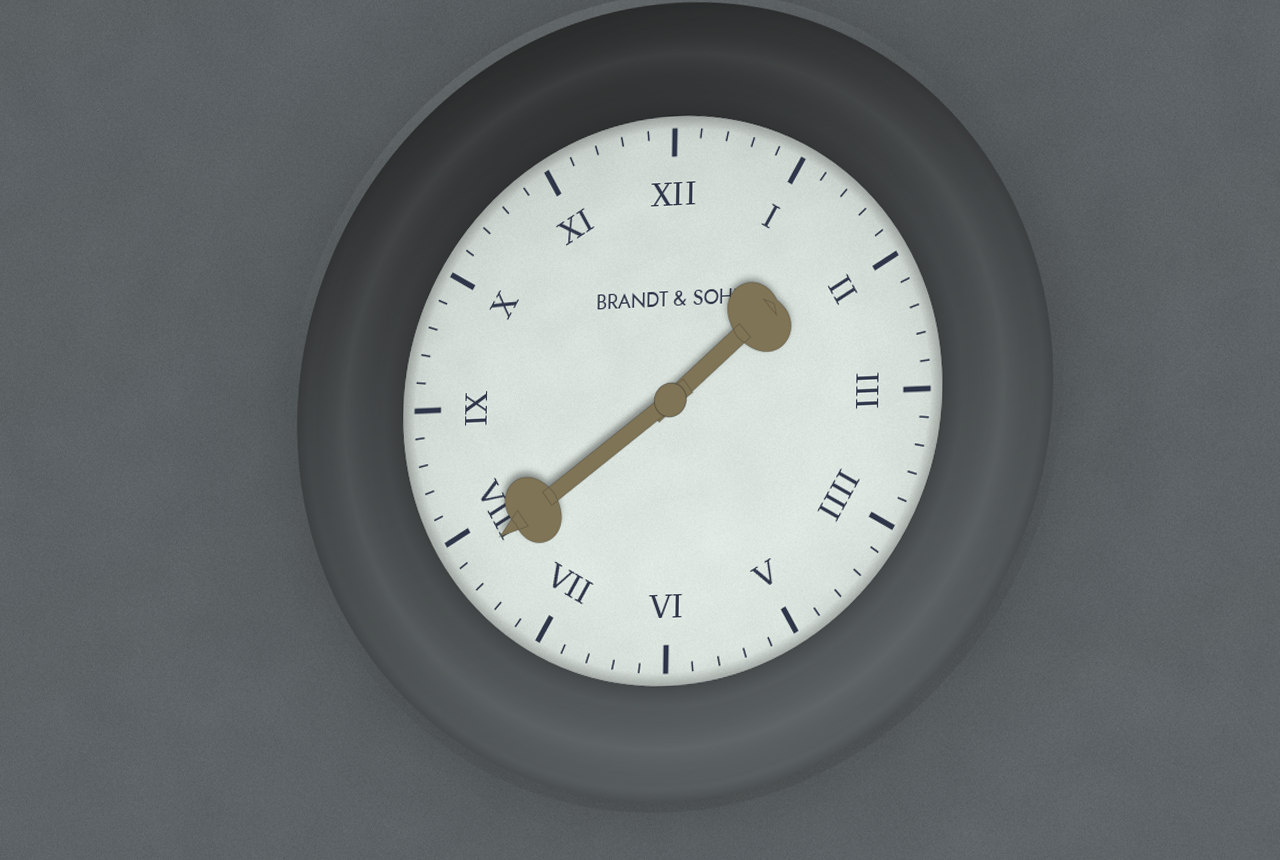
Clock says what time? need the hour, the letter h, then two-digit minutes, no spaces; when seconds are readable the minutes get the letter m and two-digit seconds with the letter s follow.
1h39
